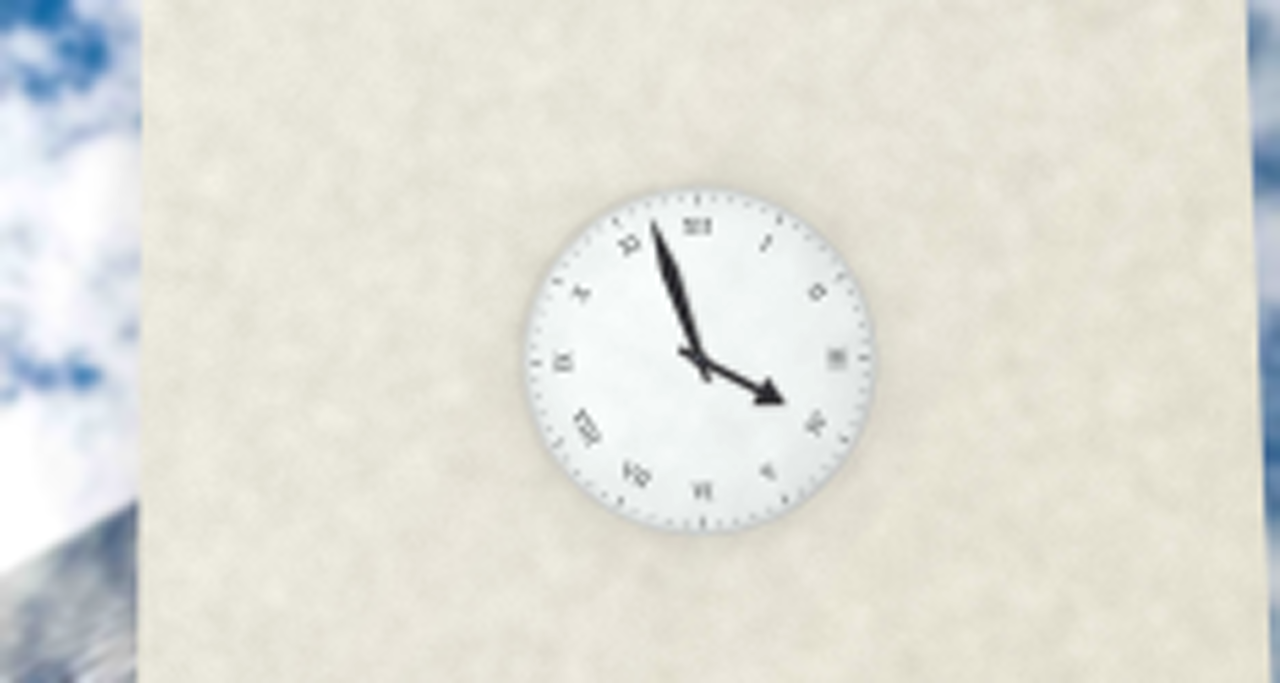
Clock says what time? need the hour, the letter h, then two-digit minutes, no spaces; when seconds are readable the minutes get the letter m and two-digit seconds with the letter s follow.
3h57
